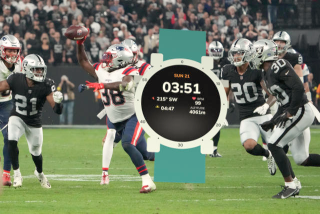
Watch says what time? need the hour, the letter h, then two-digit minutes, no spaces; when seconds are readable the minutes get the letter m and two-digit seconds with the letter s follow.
3h51
